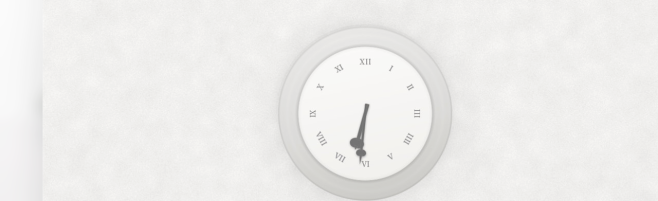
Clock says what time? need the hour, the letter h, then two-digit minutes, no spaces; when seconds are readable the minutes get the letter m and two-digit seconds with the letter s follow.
6h31
